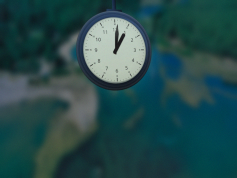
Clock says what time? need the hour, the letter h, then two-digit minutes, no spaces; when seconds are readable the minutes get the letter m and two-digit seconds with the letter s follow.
1h01
